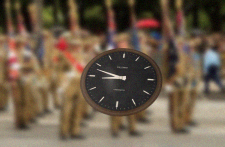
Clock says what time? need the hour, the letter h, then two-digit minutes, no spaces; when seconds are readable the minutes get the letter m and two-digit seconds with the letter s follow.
8h48
